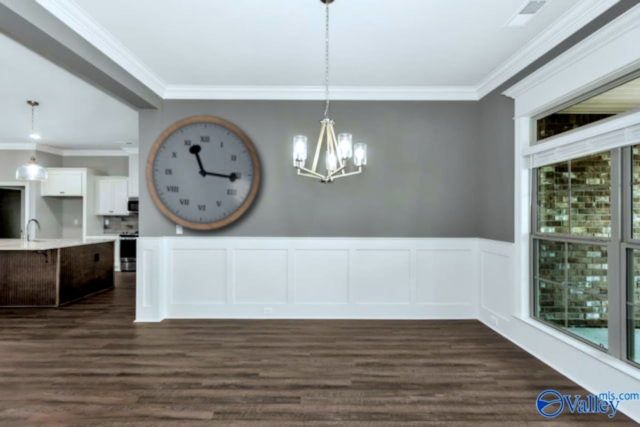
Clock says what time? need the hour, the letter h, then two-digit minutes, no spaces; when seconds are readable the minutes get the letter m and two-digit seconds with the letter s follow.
11h16
